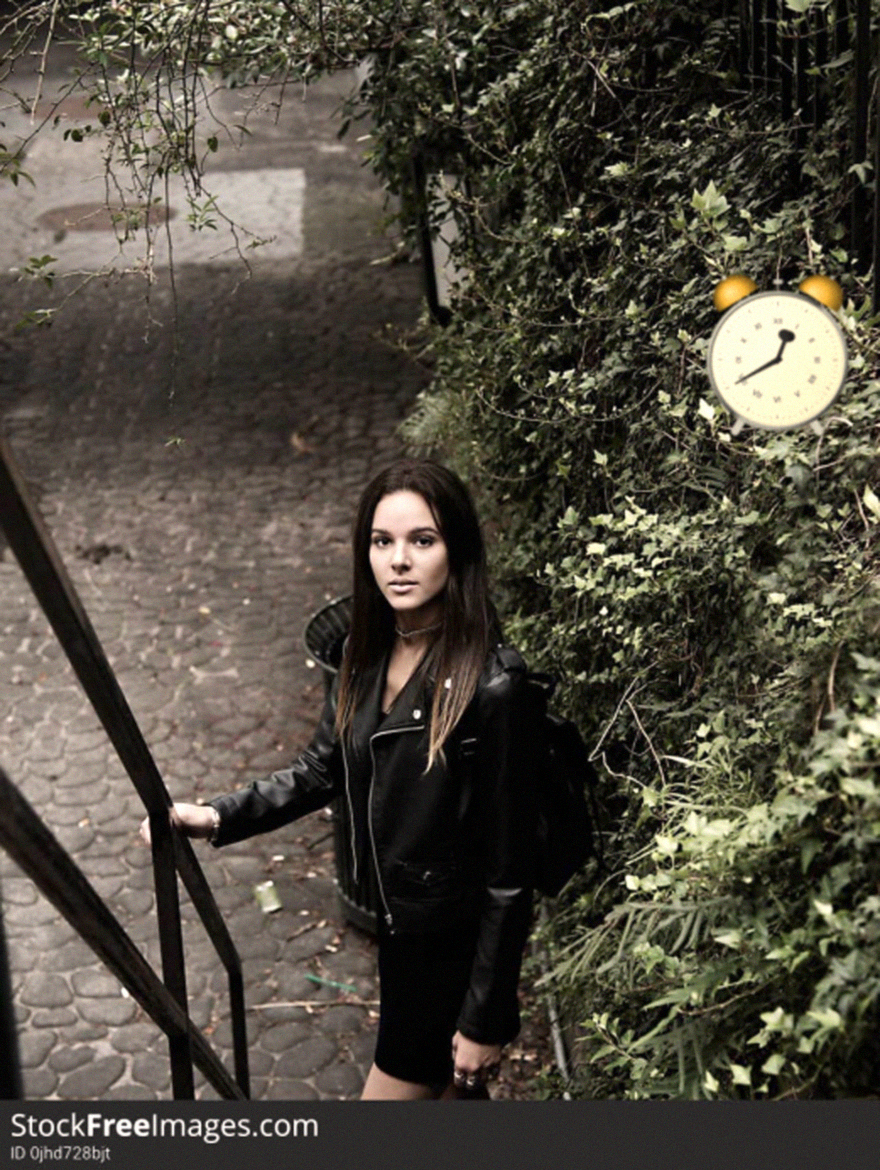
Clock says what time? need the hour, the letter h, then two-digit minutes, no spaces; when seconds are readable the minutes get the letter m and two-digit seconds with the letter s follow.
12h40
